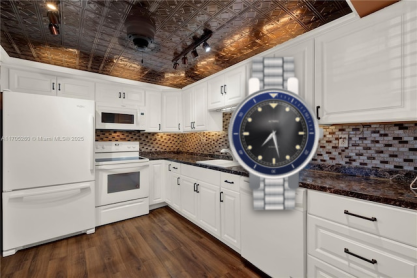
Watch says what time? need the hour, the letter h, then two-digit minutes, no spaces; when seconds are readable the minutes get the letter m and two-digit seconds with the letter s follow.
7h28
